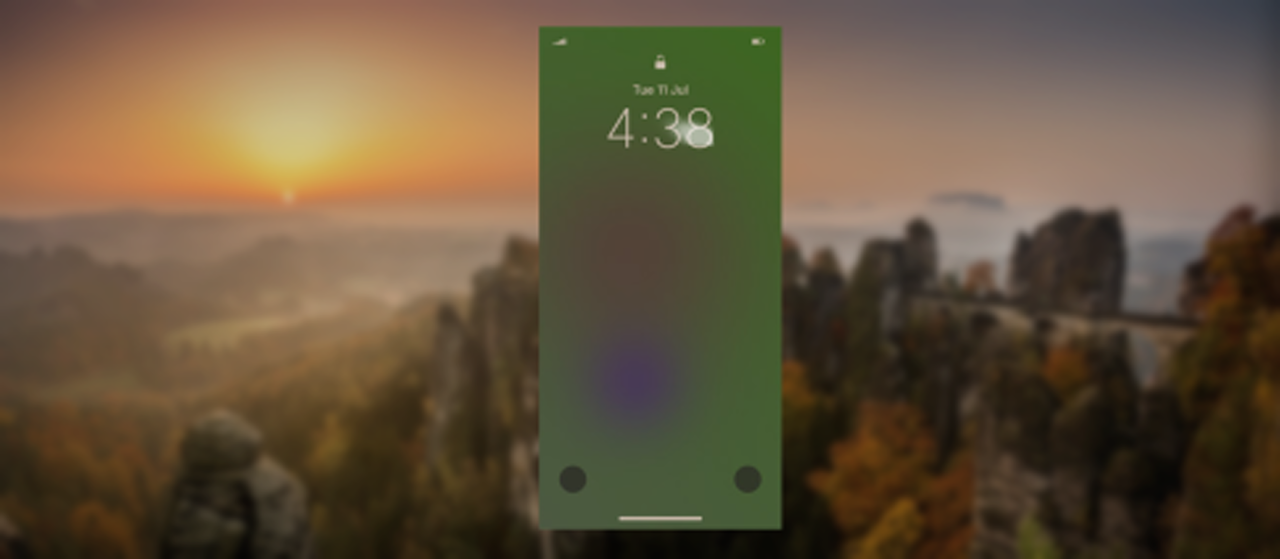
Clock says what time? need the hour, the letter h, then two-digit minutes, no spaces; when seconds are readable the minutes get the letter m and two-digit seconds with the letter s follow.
4h38
